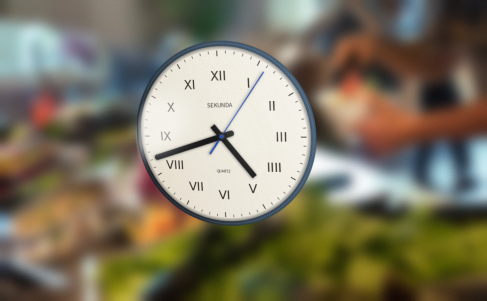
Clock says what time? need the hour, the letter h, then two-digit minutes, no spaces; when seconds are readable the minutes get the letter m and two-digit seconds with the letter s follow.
4h42m06s
